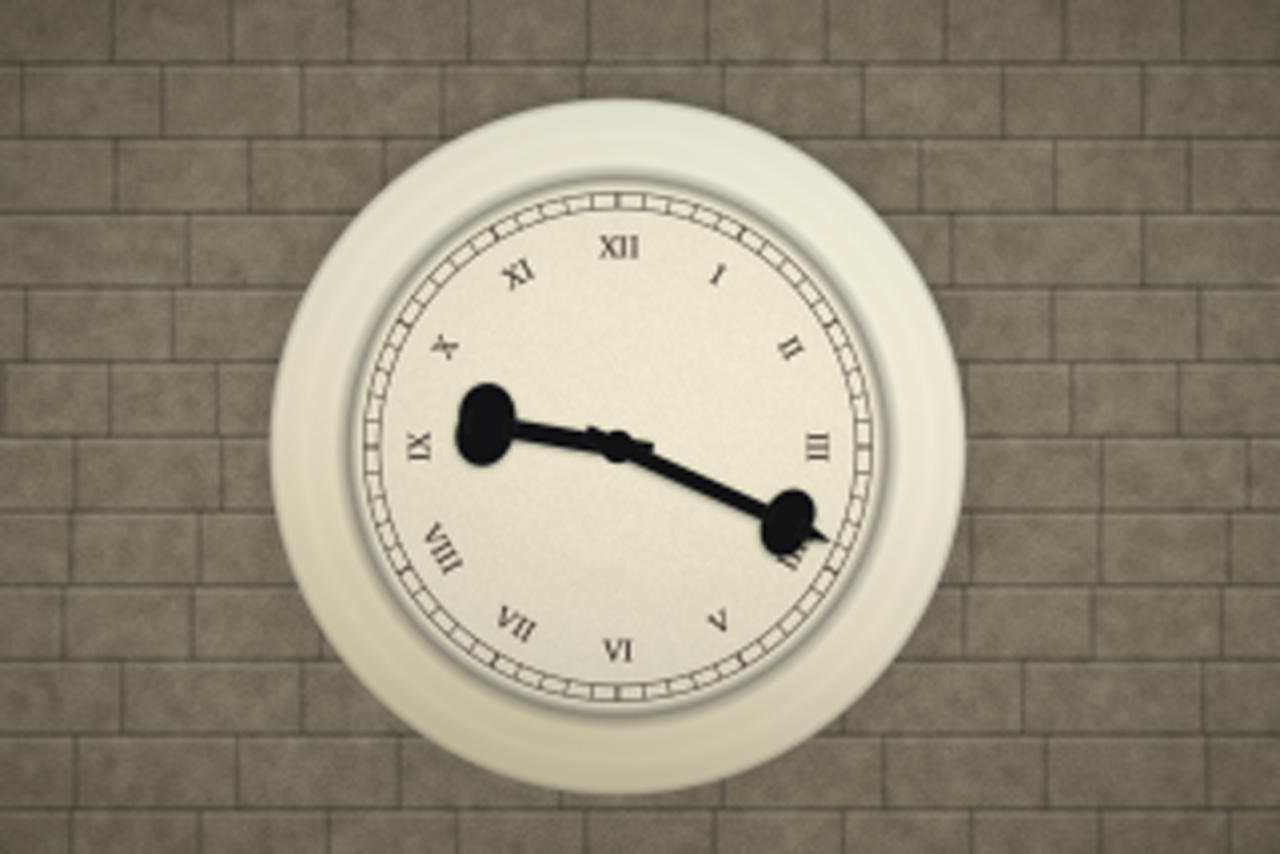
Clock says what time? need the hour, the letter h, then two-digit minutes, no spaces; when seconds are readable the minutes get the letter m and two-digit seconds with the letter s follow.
9h19
